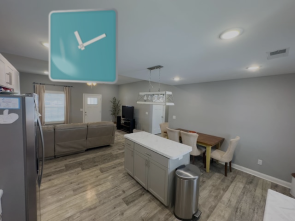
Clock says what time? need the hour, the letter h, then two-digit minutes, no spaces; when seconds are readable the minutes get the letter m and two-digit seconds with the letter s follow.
11h11
